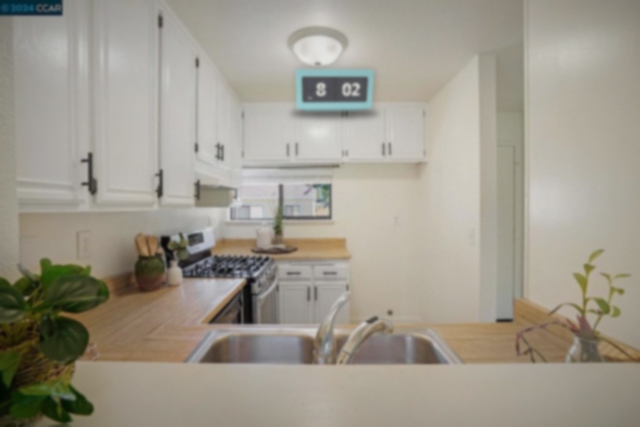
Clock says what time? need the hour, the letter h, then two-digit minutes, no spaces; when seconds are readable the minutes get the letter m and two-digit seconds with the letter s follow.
8h02
